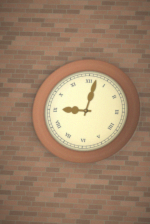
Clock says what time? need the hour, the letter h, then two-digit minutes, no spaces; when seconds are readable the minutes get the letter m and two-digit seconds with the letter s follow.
9h02
